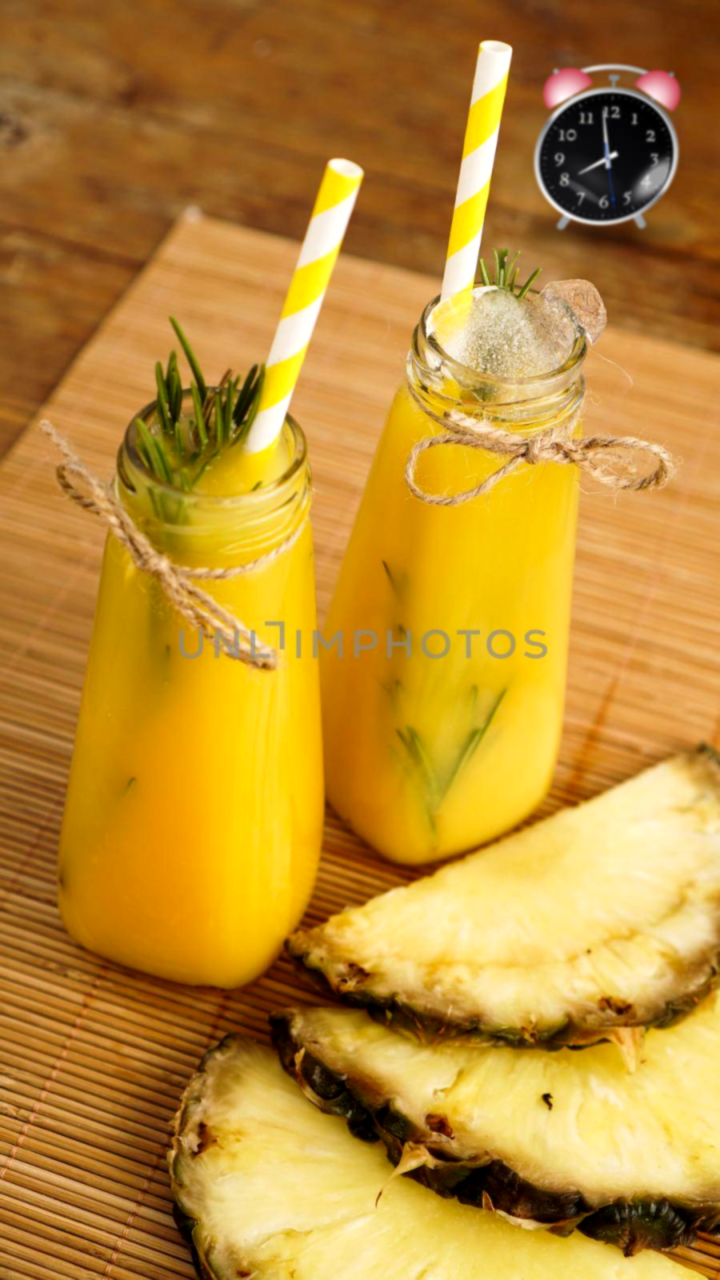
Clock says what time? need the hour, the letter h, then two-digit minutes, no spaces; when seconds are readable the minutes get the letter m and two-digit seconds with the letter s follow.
7h58m28s
